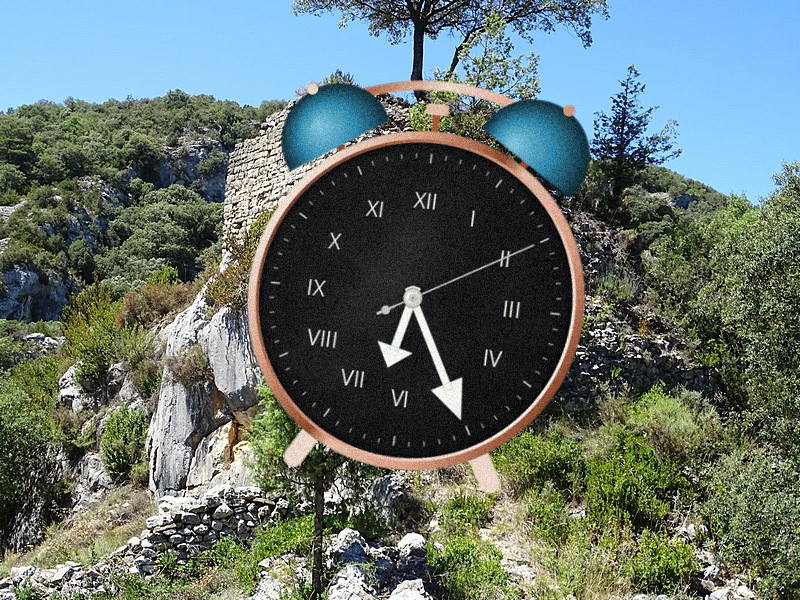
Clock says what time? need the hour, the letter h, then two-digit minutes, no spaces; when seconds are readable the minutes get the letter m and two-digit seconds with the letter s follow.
6h25m10s
